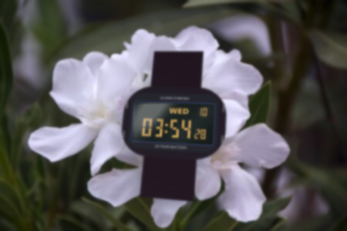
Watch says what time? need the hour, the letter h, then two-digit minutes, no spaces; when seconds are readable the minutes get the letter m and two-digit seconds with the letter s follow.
3h54
